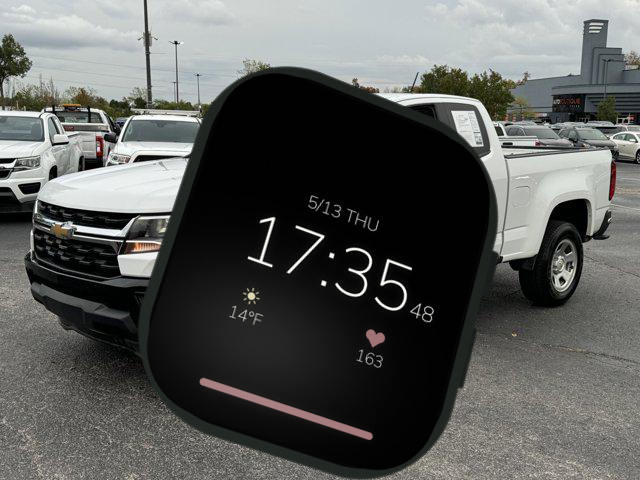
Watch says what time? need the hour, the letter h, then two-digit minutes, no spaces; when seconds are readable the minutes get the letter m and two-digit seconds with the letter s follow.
17h35m48s
